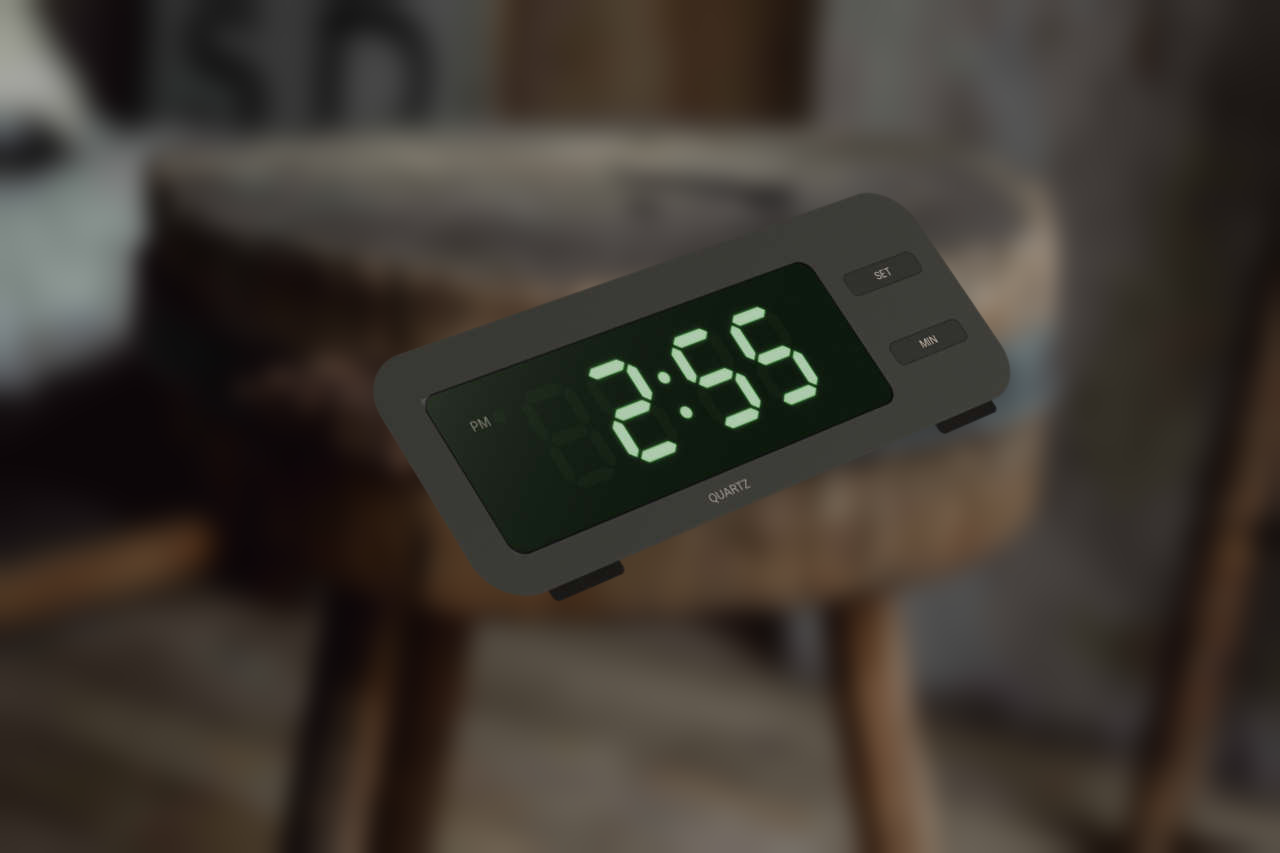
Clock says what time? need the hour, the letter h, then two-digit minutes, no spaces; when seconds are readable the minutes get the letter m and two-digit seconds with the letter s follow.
2h55
